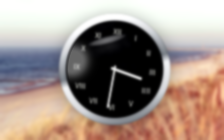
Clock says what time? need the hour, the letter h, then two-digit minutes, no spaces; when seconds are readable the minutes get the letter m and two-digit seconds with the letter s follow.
3h31
